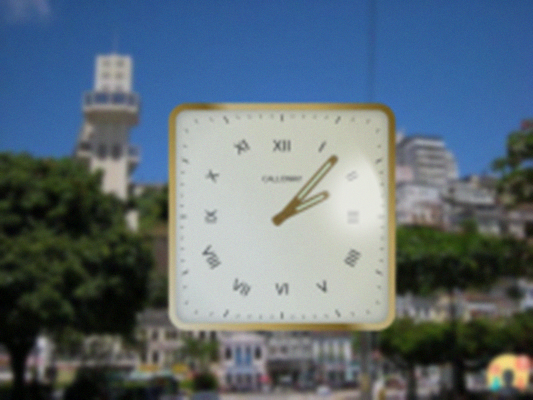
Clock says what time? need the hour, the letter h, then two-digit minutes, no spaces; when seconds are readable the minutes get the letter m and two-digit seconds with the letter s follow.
2h07
